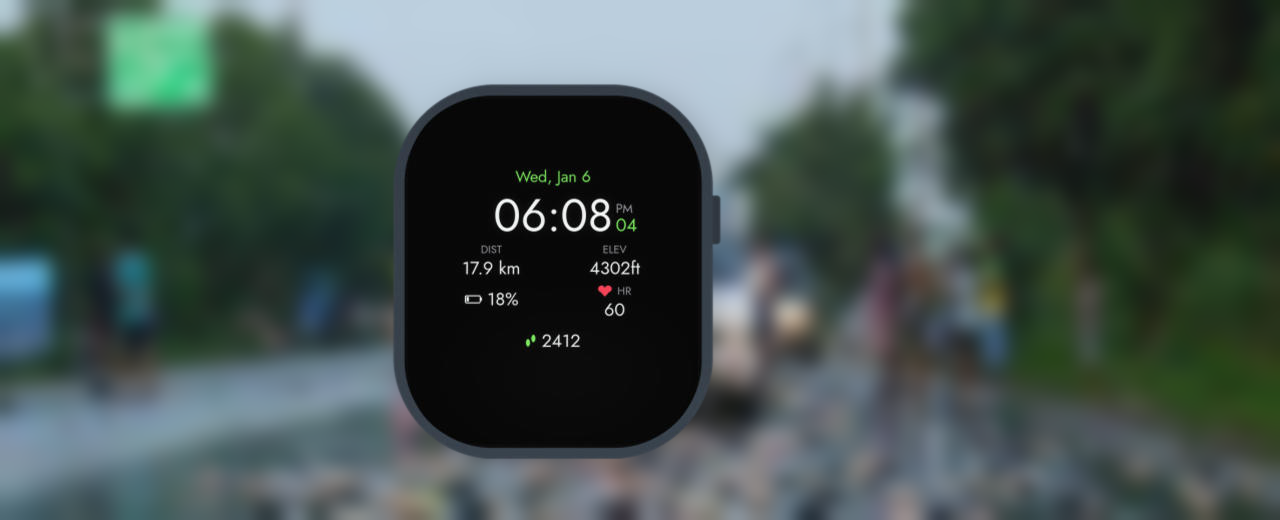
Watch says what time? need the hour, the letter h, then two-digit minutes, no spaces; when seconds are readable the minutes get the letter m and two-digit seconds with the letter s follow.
6h08m04s
